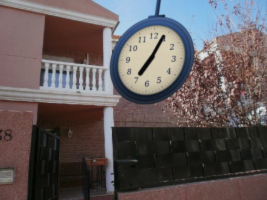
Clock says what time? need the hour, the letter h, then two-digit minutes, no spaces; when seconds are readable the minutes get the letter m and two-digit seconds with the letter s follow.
7h04
